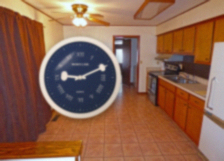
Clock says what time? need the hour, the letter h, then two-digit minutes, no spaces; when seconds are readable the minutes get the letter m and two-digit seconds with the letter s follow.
9h11
